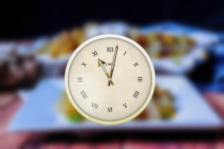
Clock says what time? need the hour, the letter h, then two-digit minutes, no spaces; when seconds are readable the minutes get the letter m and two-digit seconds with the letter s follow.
11h02
